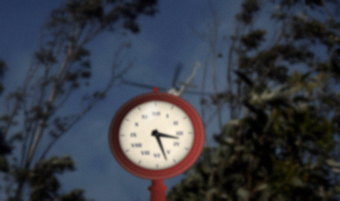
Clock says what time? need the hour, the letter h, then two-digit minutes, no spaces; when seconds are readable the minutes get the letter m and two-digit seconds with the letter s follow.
3h27
